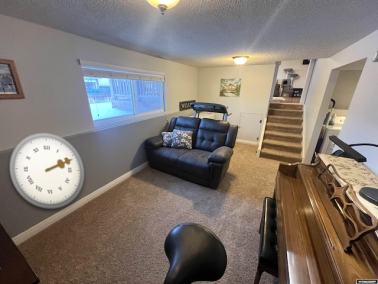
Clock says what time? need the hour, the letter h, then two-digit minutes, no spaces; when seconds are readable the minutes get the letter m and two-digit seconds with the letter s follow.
2h11
